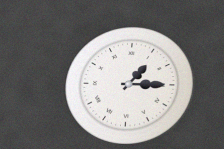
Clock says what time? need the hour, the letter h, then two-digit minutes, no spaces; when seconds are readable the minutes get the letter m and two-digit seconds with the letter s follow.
1h15
